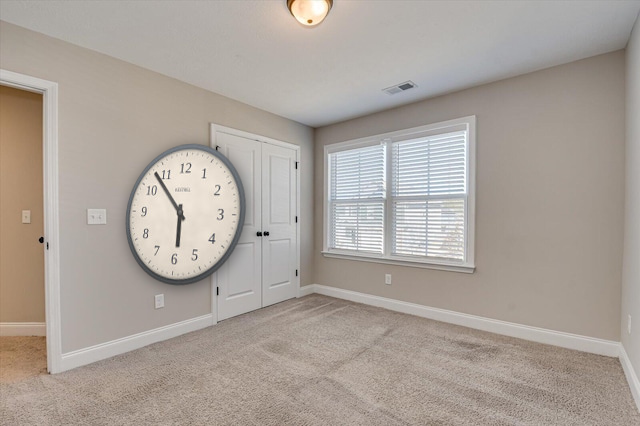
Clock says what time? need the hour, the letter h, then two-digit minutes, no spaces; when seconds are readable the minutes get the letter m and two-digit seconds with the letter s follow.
5h53
